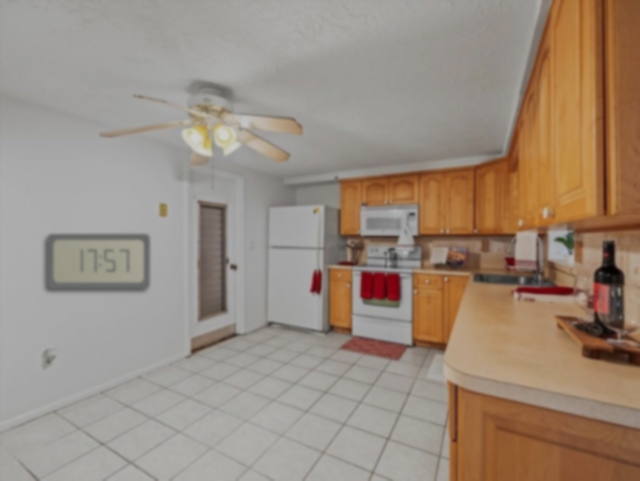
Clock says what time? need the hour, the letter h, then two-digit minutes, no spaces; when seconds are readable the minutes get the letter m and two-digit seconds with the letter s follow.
17h57
